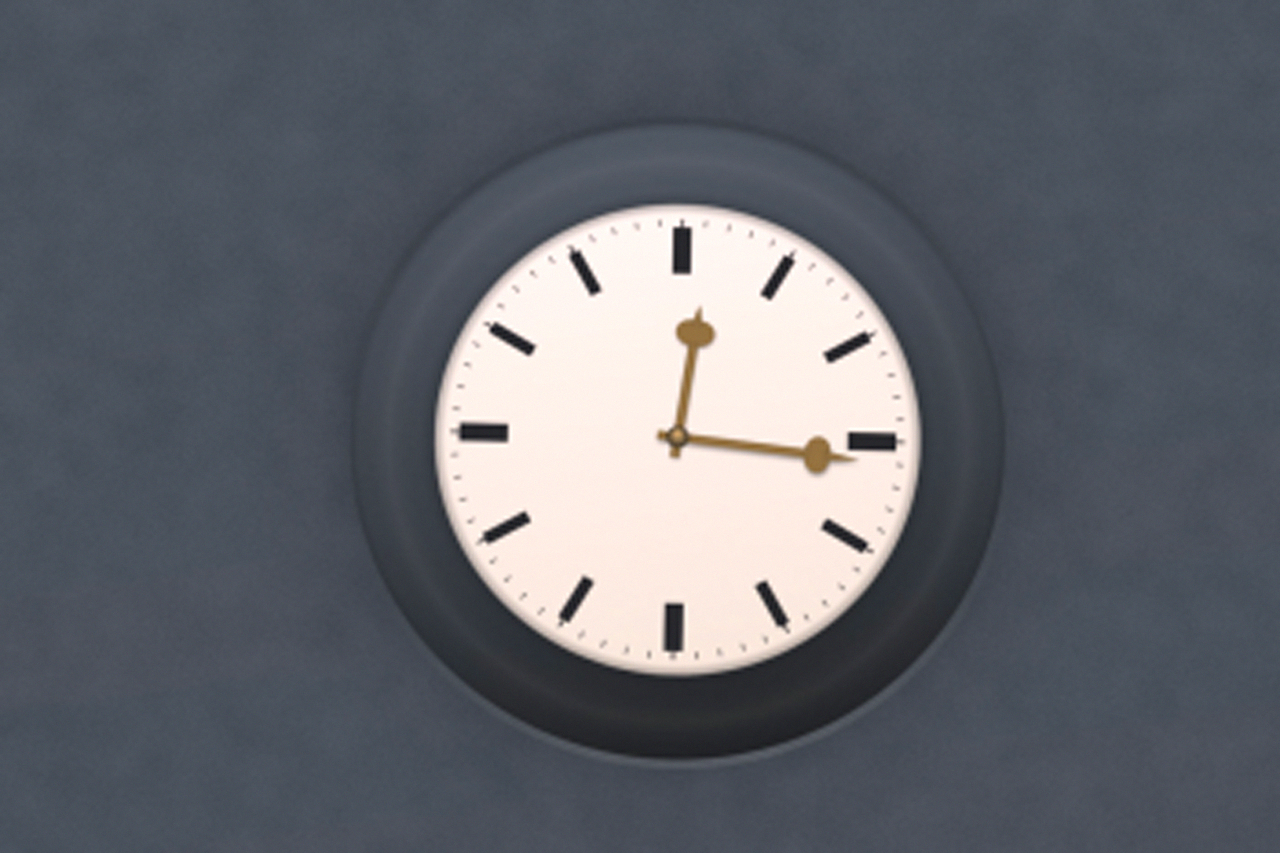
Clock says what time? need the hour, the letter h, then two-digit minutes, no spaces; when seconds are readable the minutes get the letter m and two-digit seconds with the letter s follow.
12h16
